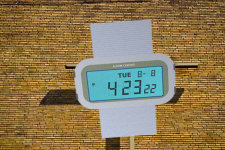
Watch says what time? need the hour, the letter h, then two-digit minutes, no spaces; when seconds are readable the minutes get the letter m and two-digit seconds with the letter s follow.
4h23m22s
